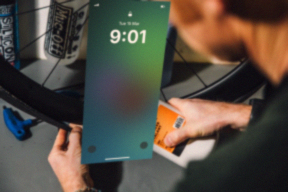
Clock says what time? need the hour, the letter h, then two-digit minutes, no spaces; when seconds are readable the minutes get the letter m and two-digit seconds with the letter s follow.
9h01
